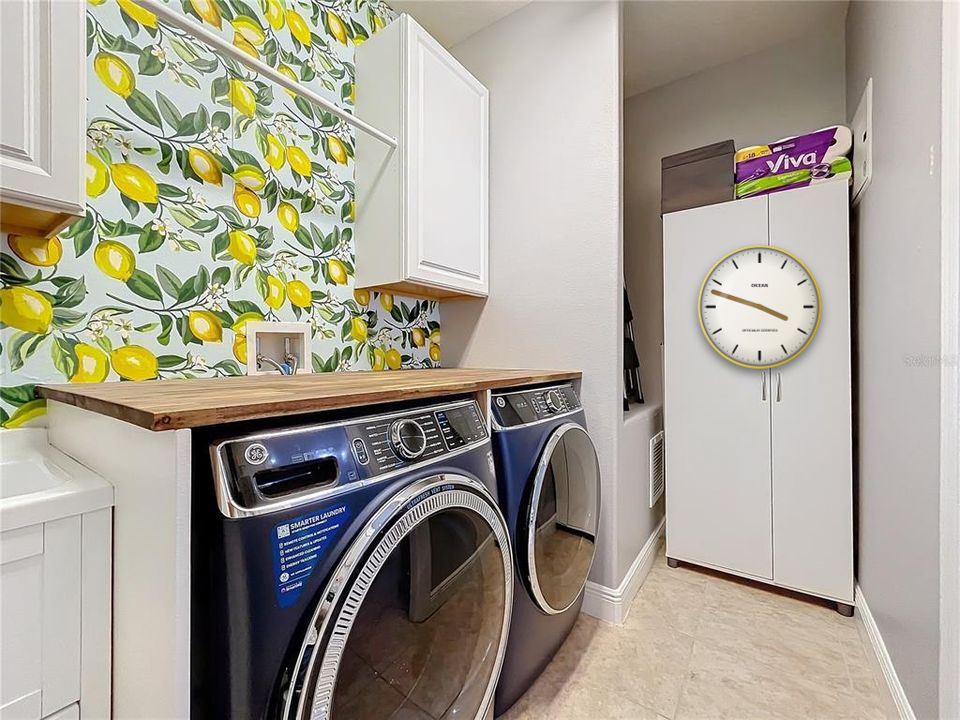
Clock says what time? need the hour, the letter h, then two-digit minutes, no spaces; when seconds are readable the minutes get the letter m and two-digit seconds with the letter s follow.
3h48
